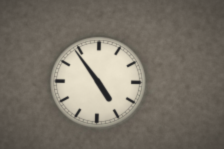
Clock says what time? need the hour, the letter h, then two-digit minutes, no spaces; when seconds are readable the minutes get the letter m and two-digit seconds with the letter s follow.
4h54
